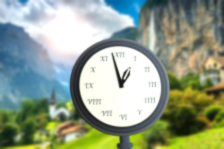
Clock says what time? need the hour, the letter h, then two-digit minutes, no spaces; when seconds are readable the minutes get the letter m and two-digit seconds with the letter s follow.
12h58
